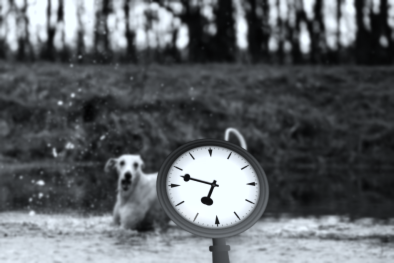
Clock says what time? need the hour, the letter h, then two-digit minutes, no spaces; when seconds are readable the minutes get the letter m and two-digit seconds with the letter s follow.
6h48
